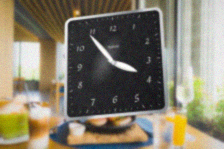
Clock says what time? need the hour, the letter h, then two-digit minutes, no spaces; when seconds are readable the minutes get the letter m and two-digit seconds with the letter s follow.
3h54
